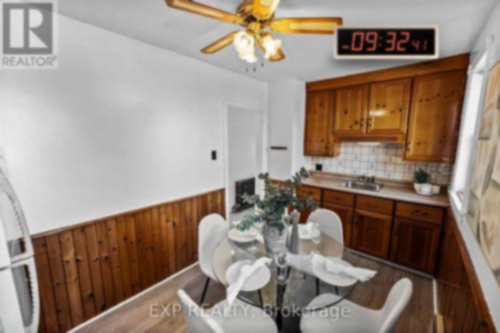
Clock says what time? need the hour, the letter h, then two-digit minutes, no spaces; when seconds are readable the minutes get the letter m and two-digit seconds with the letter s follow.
9h32
